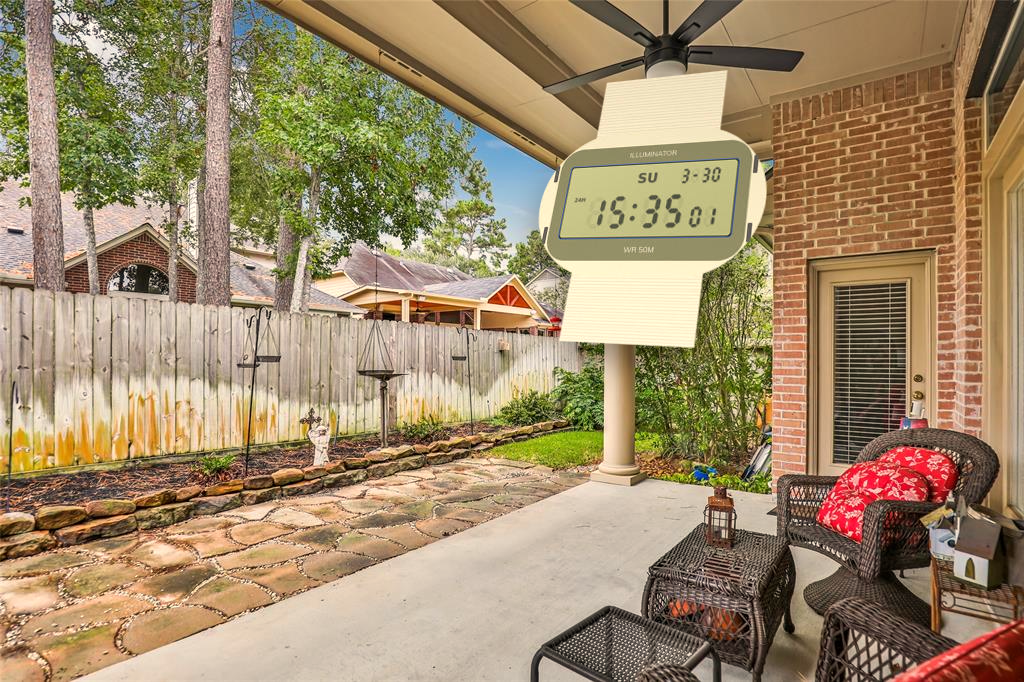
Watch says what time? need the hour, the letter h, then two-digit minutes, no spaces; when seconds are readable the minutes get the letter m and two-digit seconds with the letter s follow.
15h35m01s
